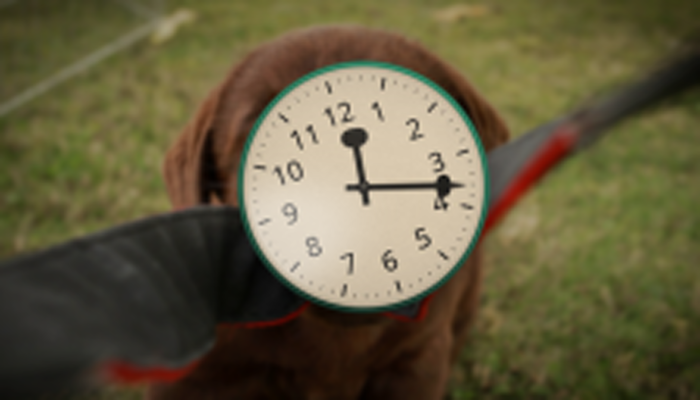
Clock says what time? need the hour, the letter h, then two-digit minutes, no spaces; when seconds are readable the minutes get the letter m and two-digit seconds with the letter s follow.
12h18
